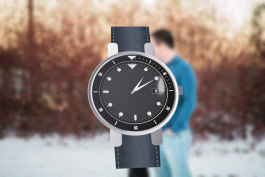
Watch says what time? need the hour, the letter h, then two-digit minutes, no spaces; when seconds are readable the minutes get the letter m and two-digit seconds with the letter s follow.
1h10
